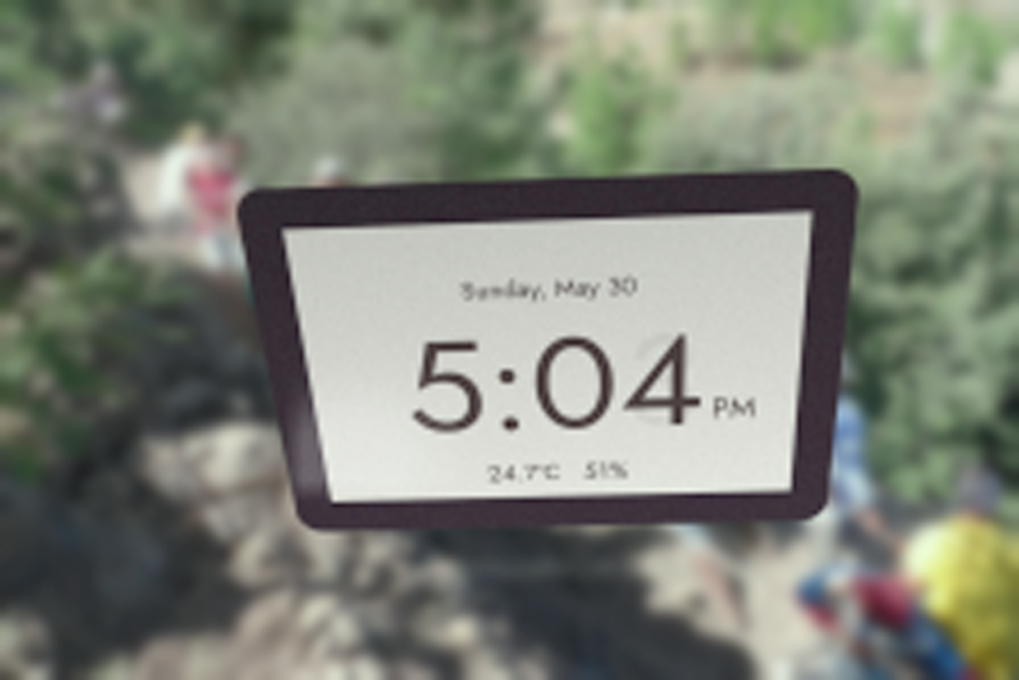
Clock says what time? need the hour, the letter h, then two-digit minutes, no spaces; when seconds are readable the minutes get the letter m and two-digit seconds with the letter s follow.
5h04
